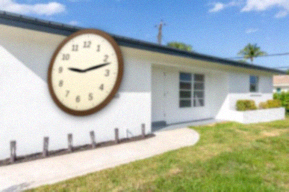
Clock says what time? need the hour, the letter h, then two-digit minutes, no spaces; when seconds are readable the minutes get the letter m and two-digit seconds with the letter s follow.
9h12
